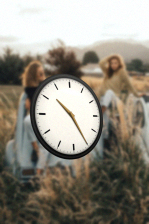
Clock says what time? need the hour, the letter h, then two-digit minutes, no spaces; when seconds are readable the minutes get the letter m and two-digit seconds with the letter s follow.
10h25
